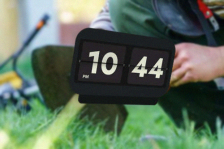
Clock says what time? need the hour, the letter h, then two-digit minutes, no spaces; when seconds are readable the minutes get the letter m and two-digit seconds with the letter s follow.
10h44
